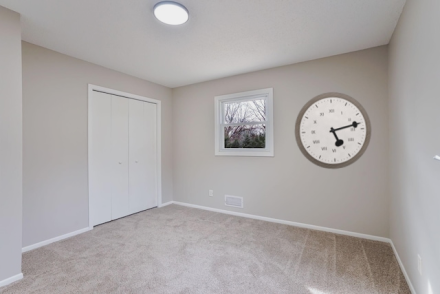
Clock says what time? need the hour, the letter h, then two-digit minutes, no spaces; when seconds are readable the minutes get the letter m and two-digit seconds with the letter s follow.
5h13
